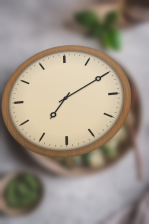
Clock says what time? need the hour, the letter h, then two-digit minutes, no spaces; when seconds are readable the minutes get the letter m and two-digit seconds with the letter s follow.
7h10
